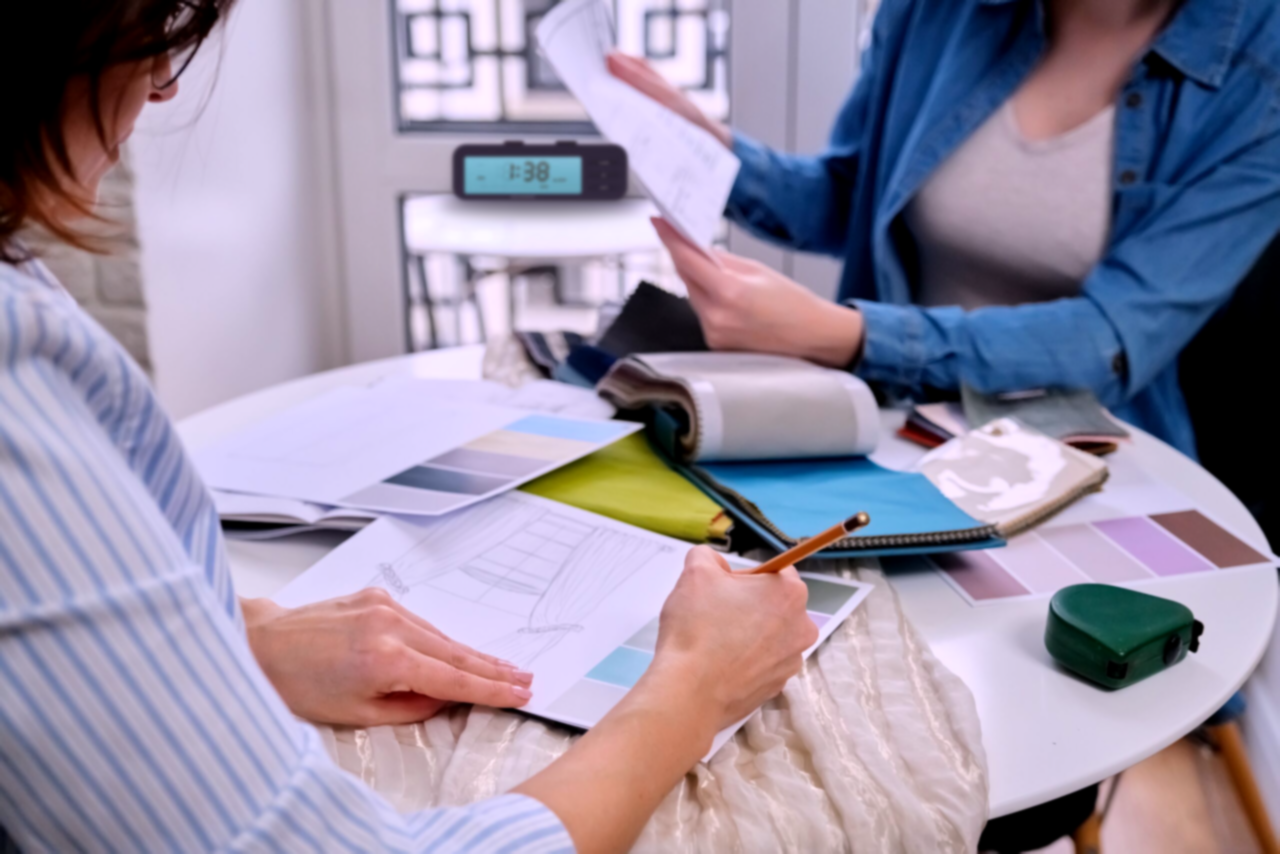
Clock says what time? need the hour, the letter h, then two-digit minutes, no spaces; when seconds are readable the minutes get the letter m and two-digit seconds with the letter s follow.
1h38
